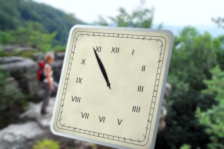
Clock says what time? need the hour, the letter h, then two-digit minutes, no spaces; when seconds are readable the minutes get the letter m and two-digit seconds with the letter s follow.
10h54
